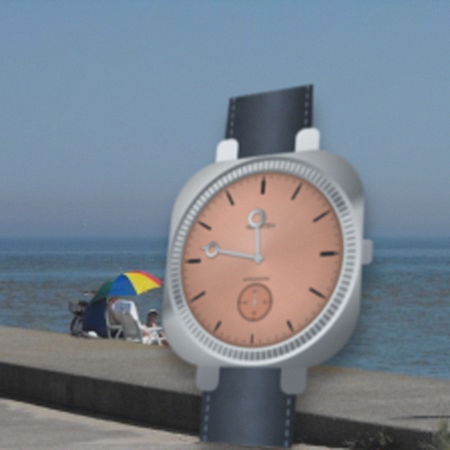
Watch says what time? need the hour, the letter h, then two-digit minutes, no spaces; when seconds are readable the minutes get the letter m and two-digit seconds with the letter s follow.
11h47
